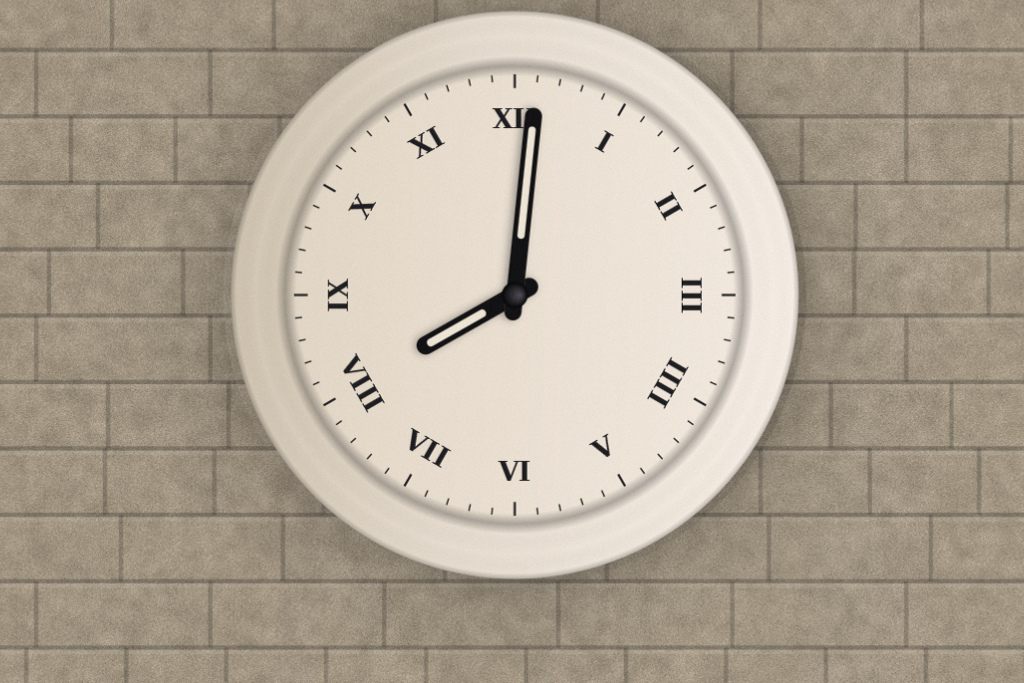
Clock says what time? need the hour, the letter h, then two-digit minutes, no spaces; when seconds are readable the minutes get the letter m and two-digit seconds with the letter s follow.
8h01
